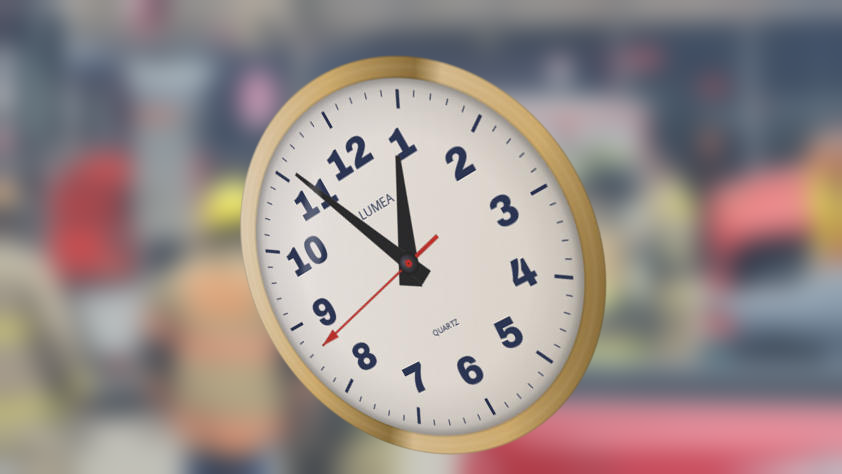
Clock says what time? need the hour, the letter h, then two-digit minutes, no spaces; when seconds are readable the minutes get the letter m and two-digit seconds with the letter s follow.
12h55m43s
